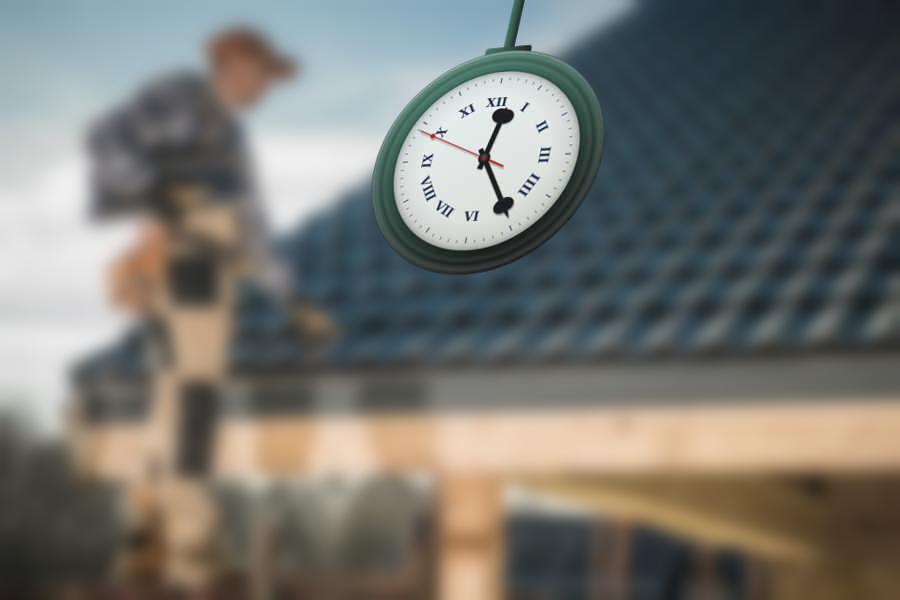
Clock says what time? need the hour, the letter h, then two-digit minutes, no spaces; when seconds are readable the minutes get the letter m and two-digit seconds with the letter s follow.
12h24m49s
